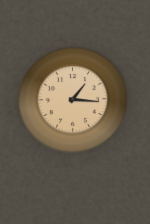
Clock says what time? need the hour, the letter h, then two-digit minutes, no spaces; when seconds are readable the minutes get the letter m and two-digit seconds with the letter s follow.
1h16
